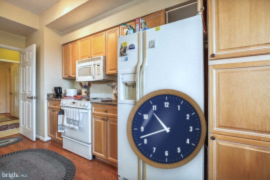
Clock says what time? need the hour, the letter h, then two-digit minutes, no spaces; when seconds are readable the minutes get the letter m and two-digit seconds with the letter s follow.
10h42
